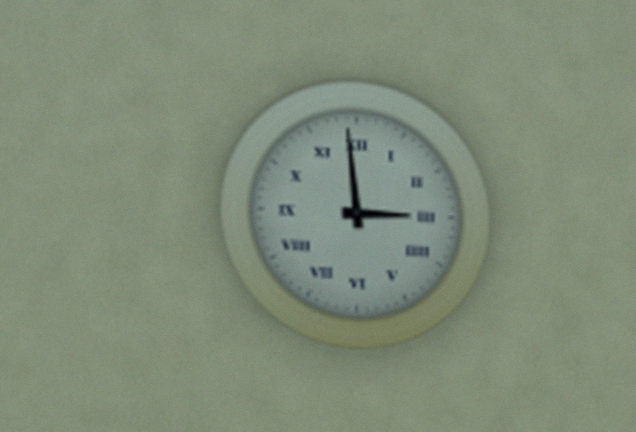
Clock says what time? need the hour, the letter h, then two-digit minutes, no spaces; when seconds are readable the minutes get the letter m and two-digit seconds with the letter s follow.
2h59
